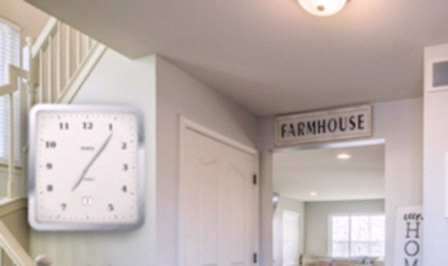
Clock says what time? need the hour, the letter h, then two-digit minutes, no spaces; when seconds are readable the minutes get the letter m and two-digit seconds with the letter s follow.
7h06
